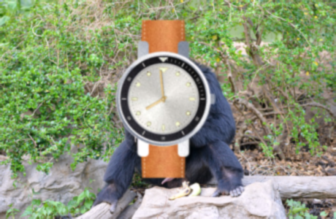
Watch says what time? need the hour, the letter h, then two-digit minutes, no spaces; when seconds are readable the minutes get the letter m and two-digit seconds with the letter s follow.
7h59
